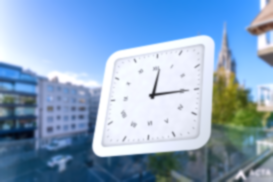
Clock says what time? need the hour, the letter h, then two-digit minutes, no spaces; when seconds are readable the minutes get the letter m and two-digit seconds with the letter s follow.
12h15
